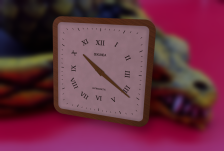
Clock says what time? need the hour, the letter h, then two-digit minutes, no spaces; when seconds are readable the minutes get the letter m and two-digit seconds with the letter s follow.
10h21
